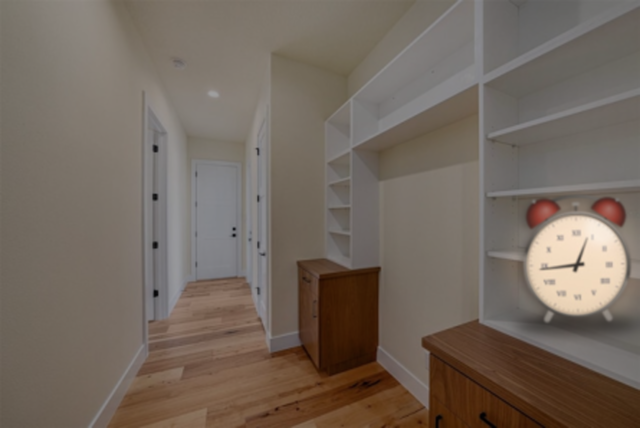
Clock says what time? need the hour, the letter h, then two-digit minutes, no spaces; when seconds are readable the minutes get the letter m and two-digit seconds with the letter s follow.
12h44
